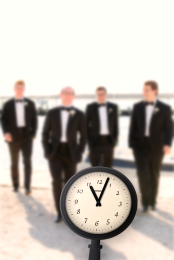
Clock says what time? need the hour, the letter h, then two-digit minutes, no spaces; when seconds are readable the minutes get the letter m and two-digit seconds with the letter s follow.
11h03
